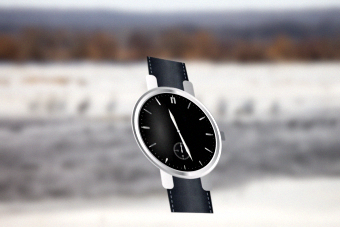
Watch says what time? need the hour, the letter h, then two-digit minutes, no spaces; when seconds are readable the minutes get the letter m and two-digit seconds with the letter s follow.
11h27
